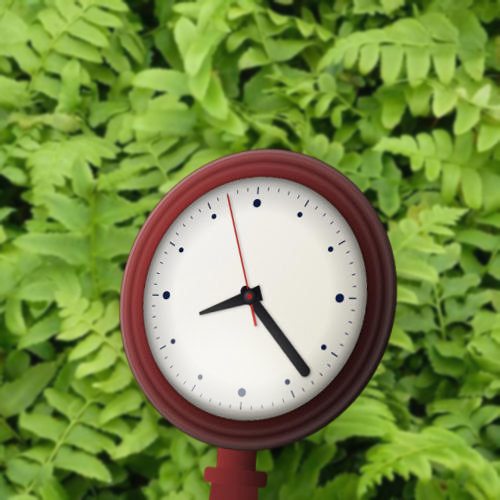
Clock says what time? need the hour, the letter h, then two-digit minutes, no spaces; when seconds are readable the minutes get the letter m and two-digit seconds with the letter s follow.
8h22m57s
